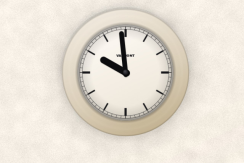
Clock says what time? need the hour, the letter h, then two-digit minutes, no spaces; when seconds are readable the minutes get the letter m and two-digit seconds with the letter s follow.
9h59
